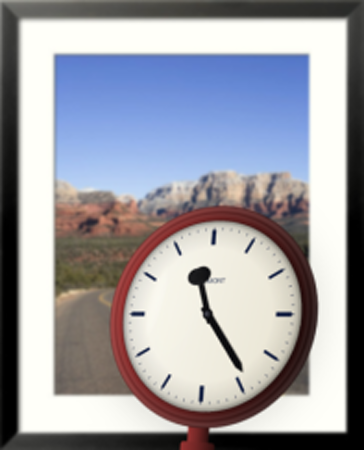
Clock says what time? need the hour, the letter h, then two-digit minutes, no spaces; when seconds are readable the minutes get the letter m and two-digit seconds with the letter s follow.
11h24
